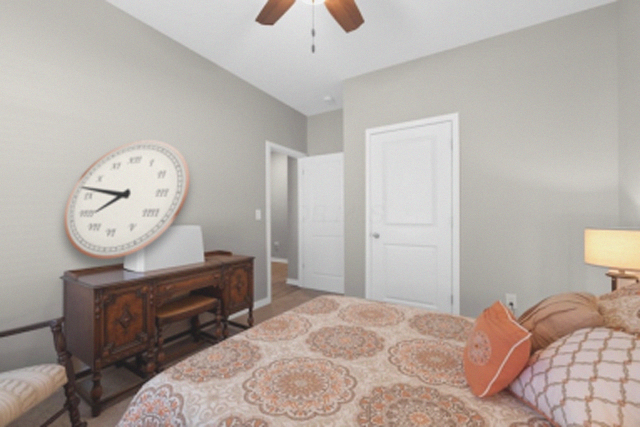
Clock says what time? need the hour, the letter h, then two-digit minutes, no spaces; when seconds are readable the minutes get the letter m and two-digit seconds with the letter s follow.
7h47
